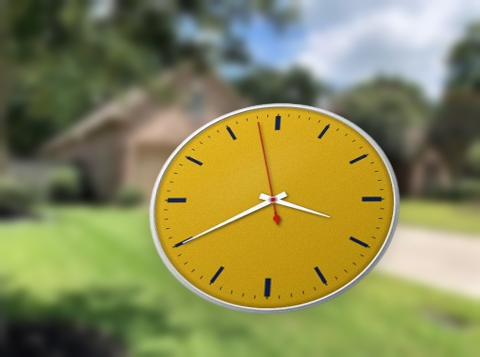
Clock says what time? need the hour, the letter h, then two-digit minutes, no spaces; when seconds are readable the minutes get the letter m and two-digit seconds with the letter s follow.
3h39m58s
